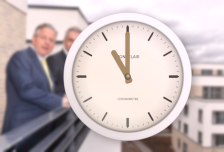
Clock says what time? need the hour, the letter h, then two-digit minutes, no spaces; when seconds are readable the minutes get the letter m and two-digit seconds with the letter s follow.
11h00
